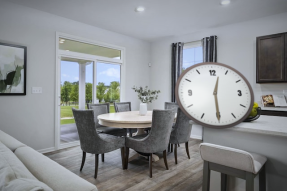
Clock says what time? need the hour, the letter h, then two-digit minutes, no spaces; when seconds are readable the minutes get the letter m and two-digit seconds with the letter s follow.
12h30
